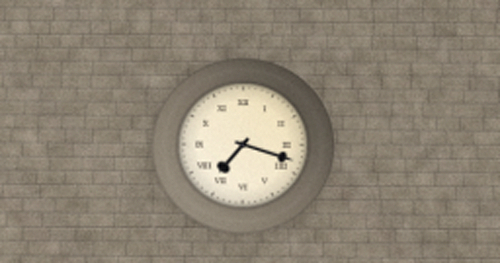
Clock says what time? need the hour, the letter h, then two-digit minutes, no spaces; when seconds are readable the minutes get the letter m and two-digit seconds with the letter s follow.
7h18
